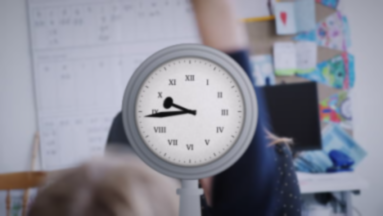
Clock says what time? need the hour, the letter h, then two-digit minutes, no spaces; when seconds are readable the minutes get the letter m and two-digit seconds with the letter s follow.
9h44
